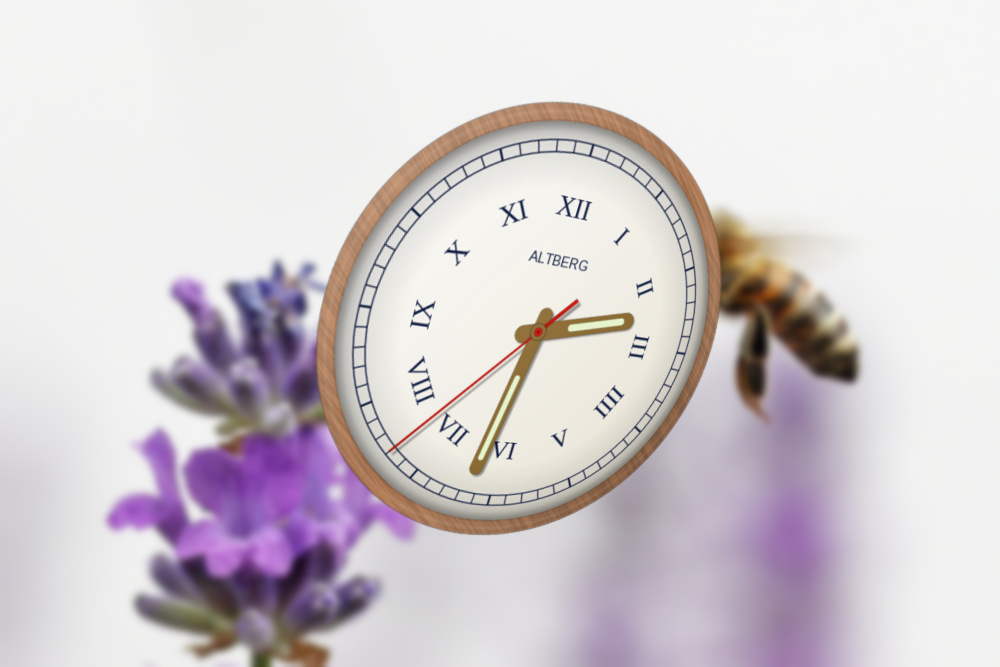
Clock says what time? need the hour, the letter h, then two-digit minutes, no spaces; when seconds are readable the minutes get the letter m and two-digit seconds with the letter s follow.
2h31m37s
